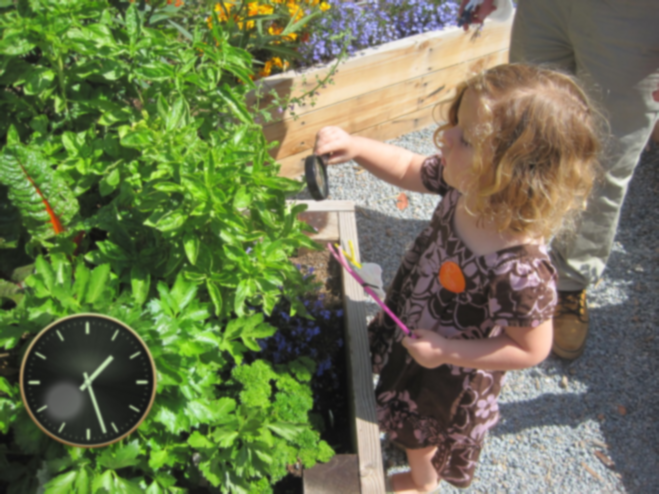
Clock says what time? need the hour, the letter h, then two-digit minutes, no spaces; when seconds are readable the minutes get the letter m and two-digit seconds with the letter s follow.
1h27
